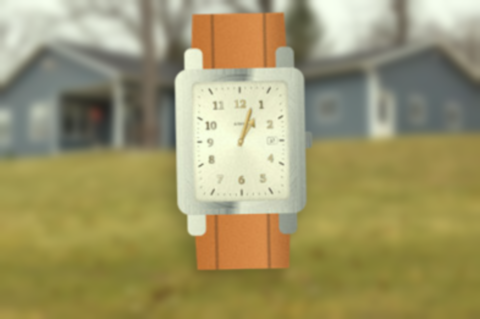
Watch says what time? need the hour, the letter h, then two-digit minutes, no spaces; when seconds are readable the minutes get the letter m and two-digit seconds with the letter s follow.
1h03
